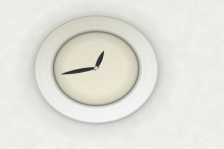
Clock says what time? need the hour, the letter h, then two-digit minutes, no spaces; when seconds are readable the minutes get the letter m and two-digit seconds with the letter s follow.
12h43
